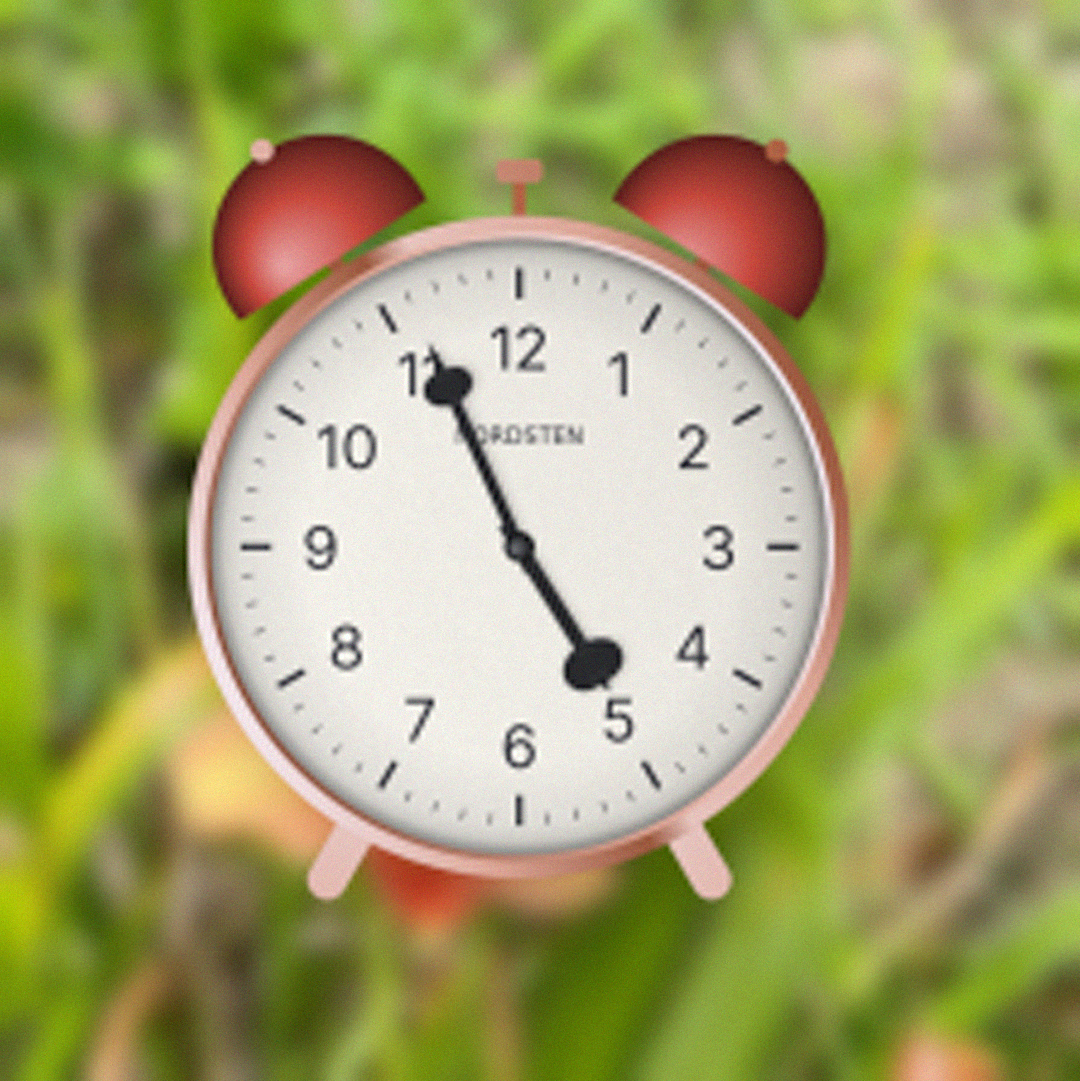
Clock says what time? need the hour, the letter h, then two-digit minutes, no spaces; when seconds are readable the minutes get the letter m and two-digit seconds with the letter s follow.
4h56
